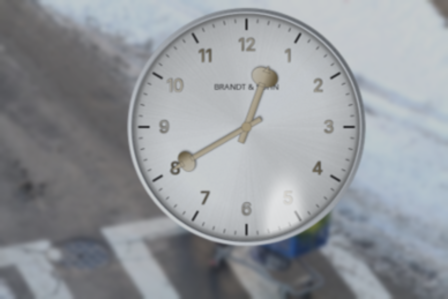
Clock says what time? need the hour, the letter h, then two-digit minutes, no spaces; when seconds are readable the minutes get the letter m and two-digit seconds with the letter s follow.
12h40
